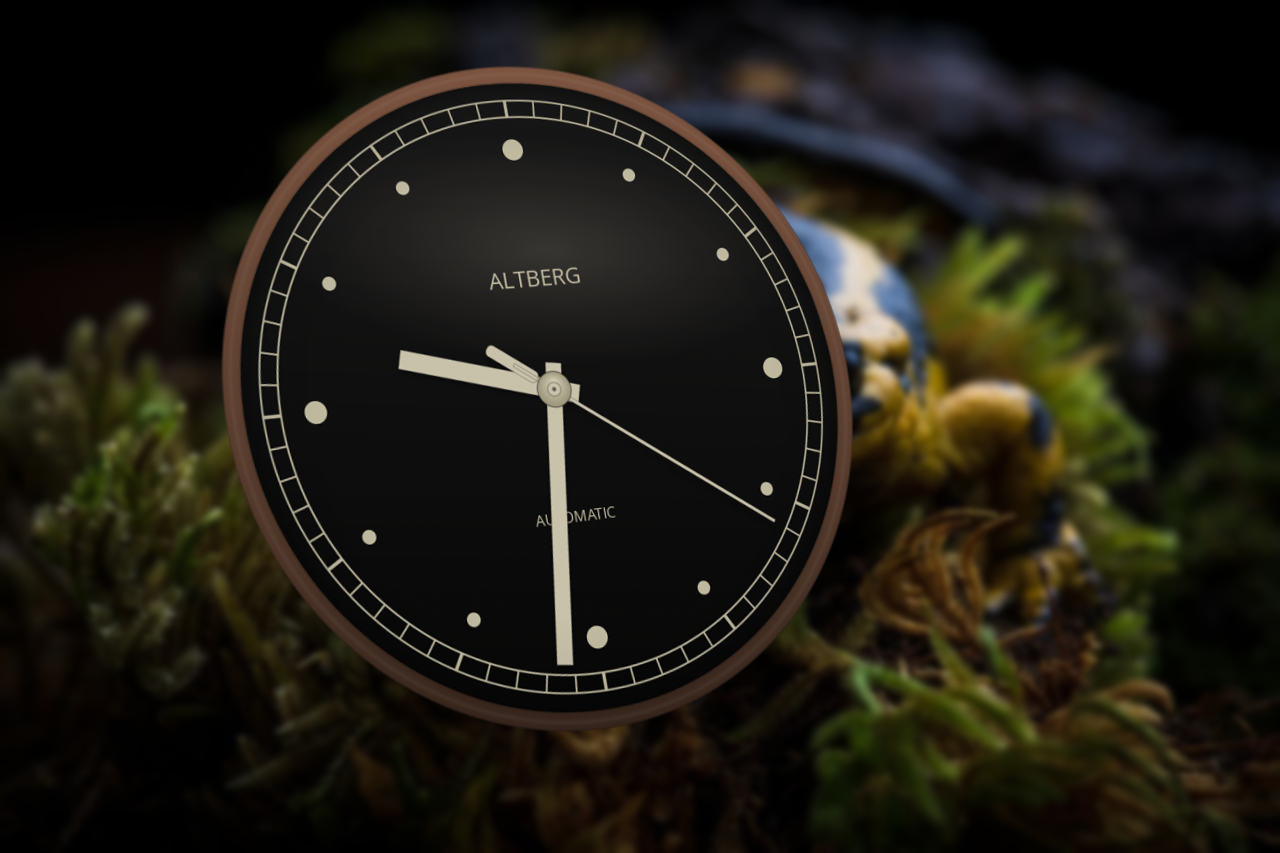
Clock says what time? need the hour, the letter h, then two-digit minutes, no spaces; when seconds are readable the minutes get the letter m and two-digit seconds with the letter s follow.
9h31m21s
